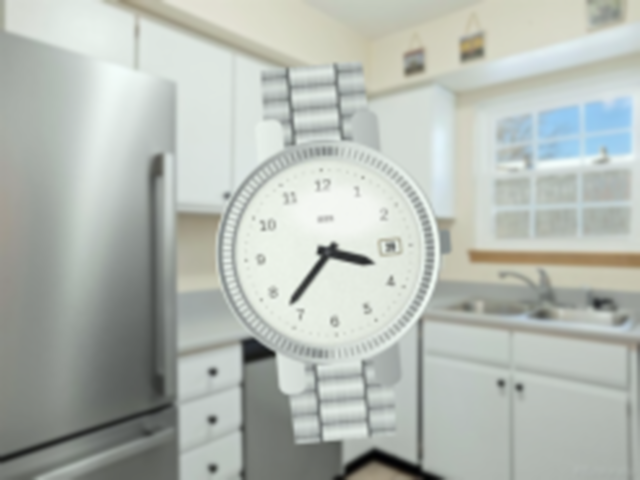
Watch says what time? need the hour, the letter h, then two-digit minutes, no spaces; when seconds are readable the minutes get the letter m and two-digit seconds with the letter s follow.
3h37
